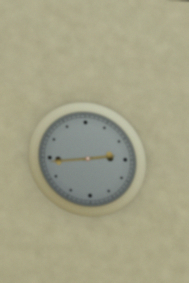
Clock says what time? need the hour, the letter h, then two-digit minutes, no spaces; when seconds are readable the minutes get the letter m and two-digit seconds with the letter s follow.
2h44
